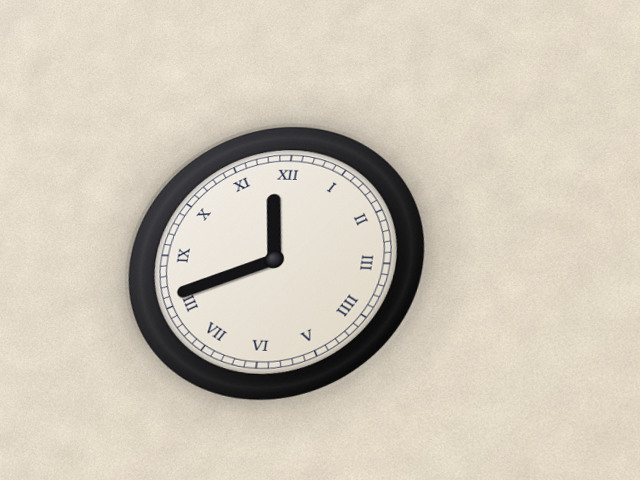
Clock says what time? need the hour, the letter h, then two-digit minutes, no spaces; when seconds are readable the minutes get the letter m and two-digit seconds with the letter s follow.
11h41
